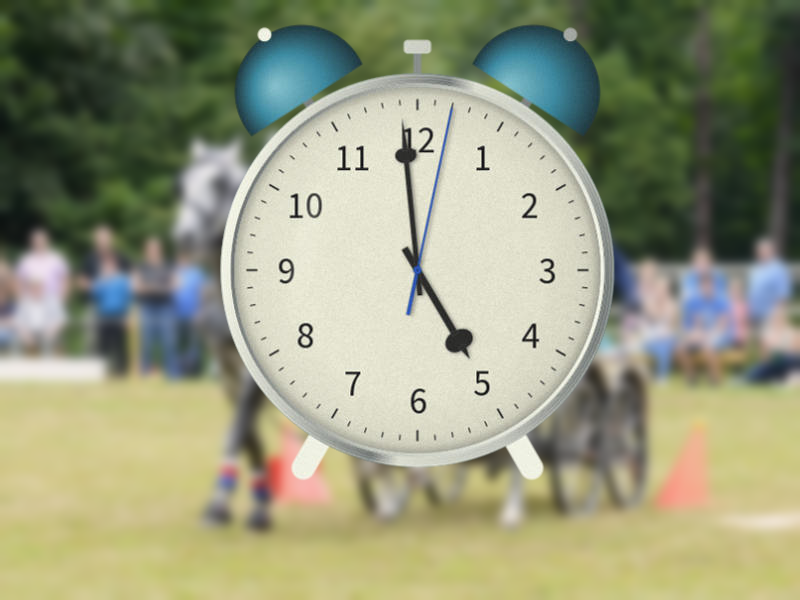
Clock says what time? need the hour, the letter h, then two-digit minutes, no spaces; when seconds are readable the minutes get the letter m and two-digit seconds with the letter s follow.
4h59m02s
